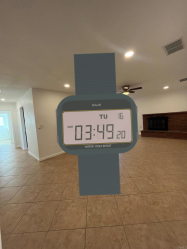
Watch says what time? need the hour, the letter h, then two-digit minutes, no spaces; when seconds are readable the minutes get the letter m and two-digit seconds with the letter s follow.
3h49m20s
